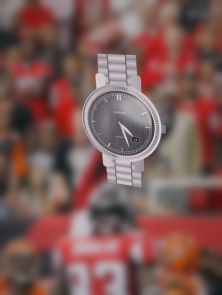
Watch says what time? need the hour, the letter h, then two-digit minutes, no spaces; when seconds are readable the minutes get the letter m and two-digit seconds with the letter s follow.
4h27
